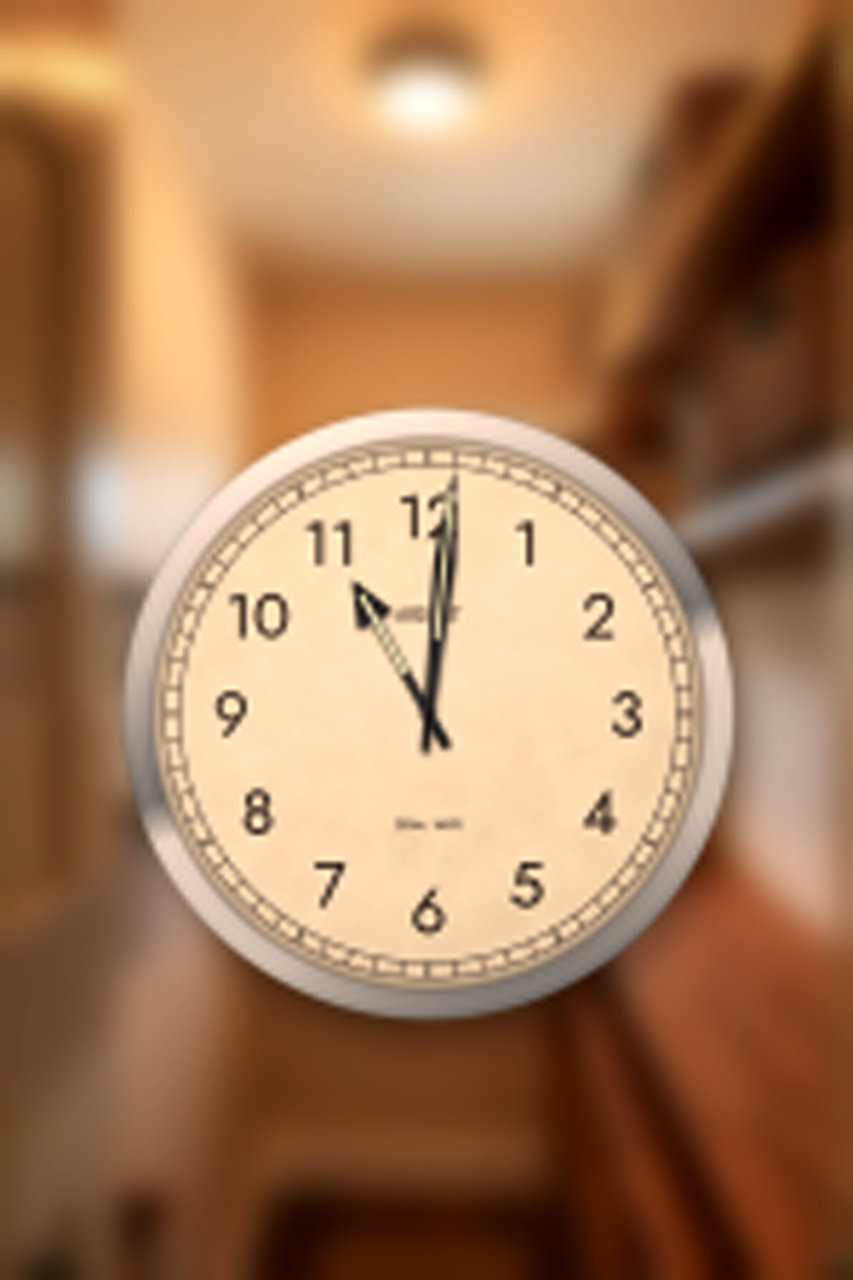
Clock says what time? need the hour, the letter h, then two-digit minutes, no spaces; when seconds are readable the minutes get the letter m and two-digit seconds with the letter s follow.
11h01
